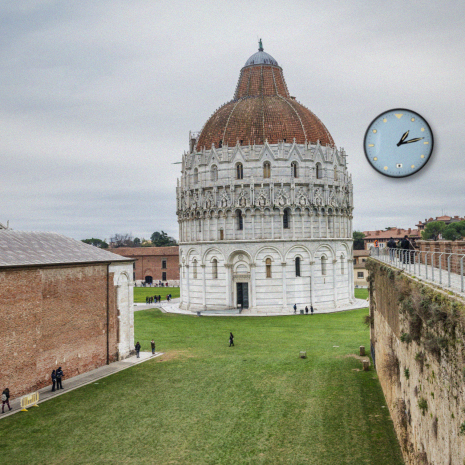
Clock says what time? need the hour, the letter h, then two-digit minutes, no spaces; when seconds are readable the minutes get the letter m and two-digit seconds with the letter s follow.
1h13
